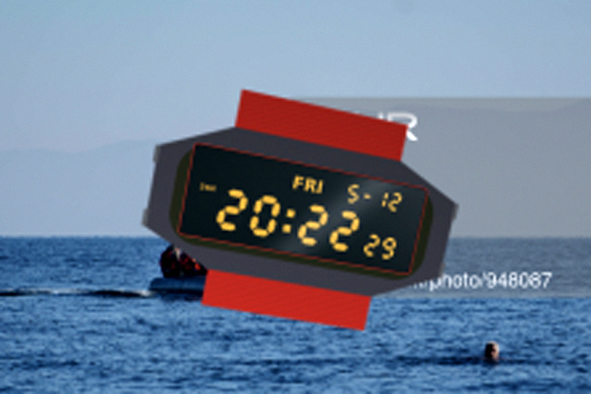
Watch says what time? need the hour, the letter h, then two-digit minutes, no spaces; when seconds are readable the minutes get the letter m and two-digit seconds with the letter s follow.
20h22m29s
